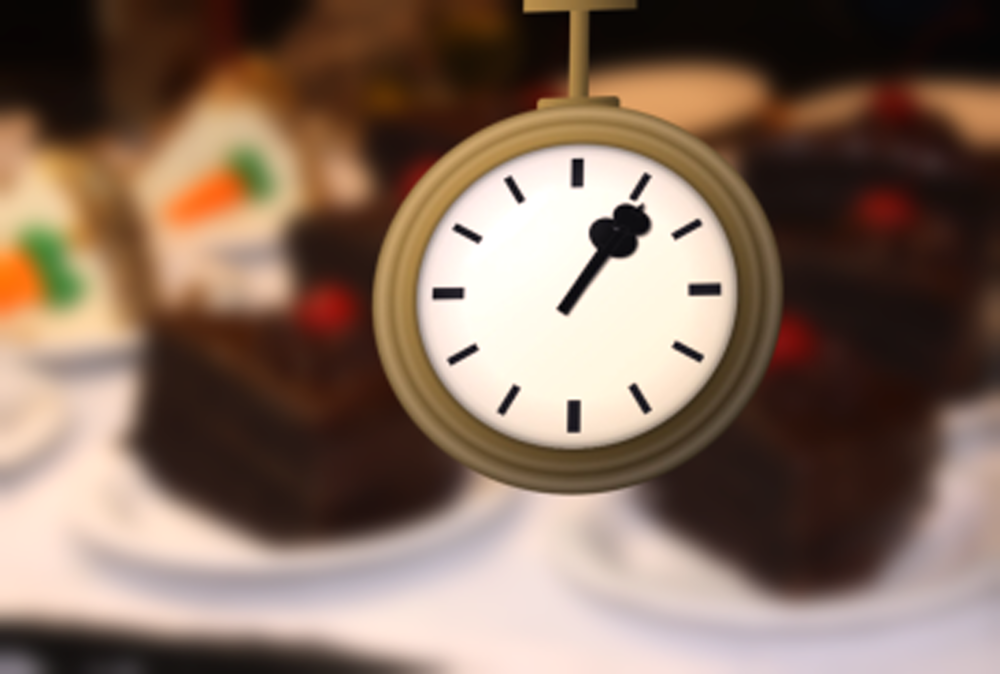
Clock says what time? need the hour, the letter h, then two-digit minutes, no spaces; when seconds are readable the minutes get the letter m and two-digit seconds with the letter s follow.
1h06
